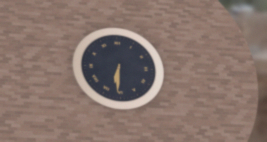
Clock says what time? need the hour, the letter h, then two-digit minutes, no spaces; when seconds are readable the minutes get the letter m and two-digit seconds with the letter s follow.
6h31
